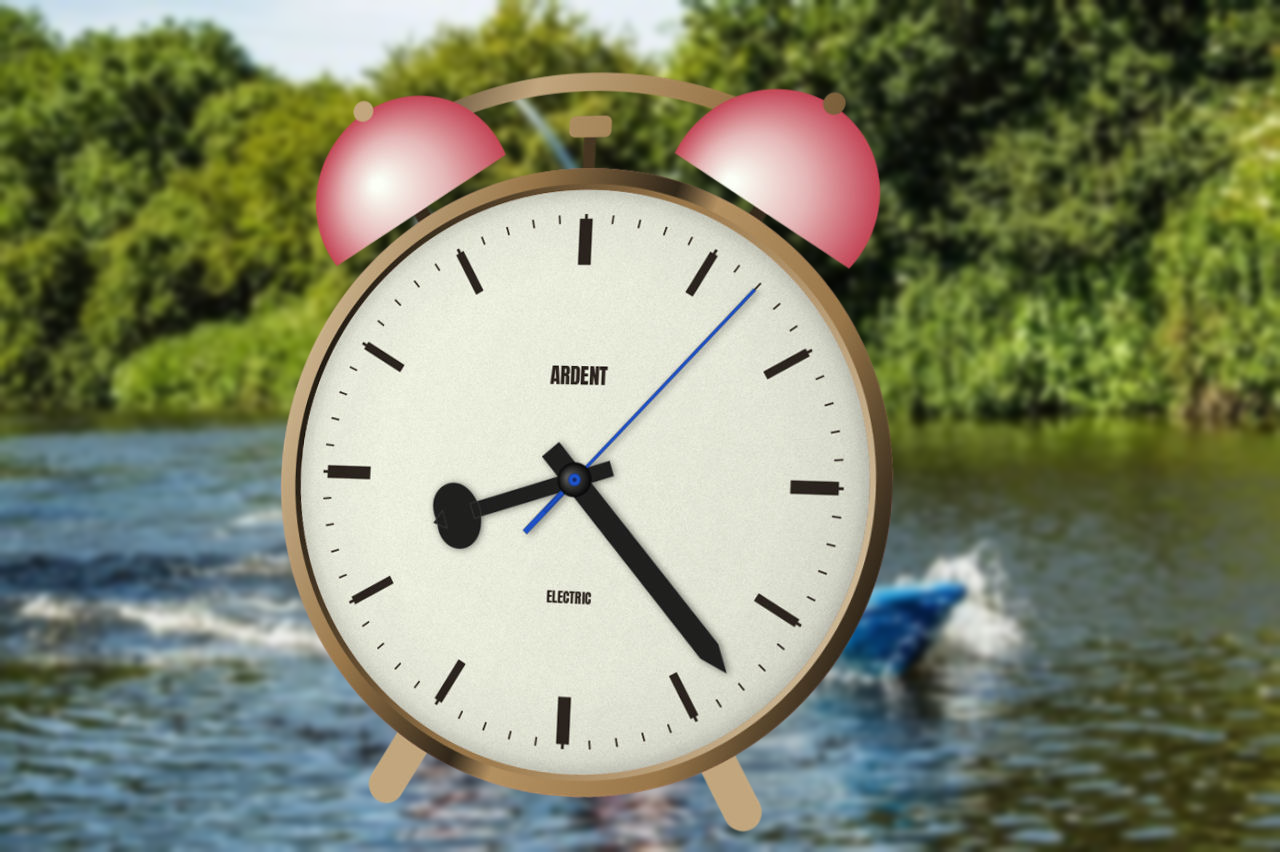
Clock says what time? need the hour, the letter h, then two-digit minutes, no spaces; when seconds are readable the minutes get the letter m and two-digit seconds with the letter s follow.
8h23m07s
